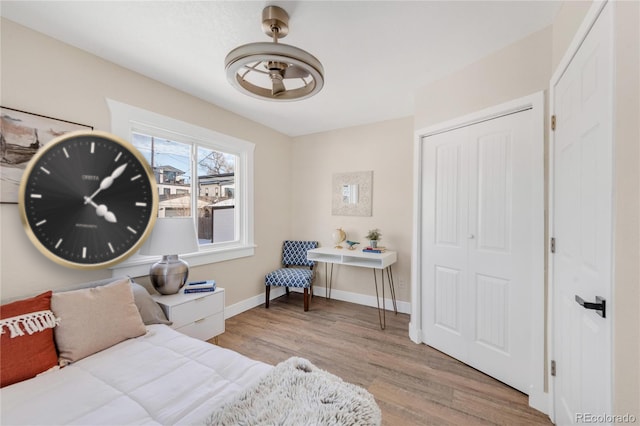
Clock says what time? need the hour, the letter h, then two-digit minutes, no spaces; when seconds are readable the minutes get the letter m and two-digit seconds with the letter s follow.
4h07
